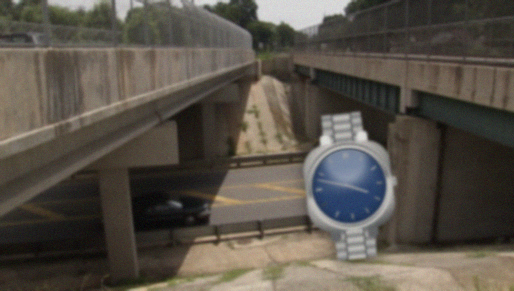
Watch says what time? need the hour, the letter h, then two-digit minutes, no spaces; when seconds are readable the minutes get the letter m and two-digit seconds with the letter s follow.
3h48
